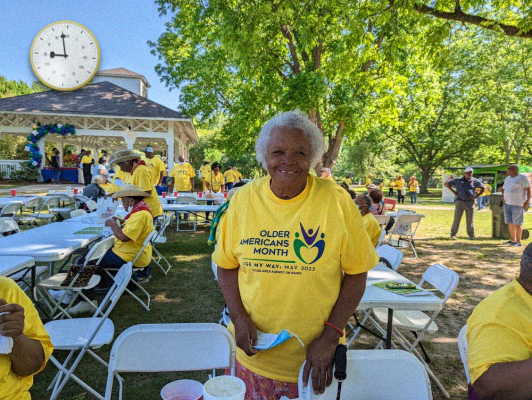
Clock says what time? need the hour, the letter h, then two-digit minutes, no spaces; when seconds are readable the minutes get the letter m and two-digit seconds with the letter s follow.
8h58
